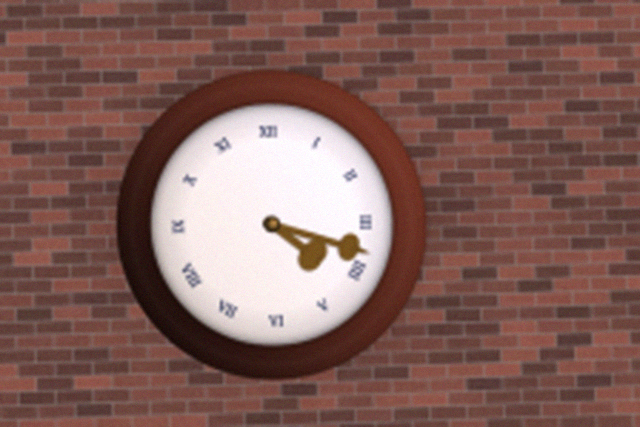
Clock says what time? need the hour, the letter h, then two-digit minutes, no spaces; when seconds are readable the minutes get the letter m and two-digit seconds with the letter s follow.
4h18
